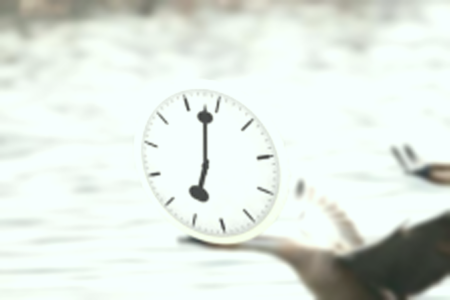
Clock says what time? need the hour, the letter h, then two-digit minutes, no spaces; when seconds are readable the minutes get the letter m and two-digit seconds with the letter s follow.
7h03
